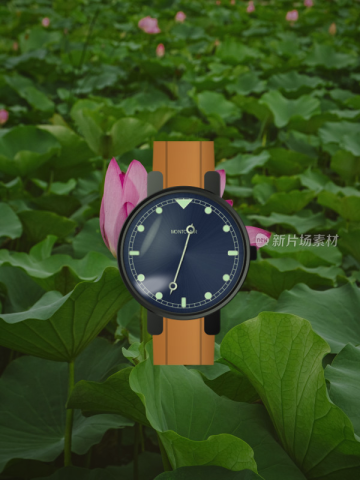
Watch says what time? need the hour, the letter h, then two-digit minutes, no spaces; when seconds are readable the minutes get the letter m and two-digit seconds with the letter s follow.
12h33
